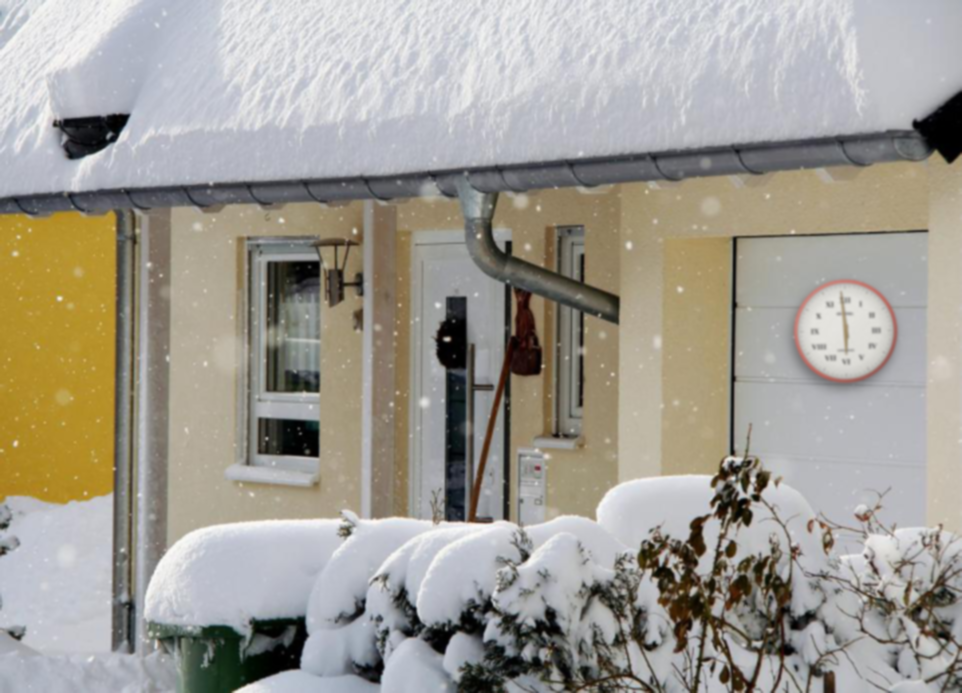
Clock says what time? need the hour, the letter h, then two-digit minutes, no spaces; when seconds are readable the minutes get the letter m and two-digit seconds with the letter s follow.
5h59
